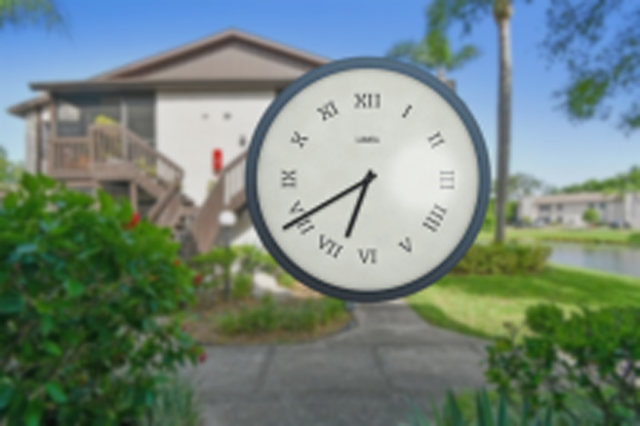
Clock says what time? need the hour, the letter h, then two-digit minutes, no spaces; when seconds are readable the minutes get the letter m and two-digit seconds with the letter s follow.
6h40
